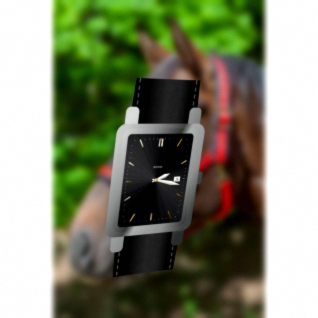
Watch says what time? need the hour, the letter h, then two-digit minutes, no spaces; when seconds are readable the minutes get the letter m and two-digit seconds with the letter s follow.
2h17
